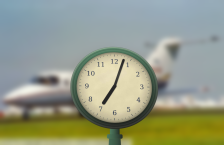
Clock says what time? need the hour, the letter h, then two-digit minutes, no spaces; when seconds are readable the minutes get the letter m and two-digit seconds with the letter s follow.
7h03
